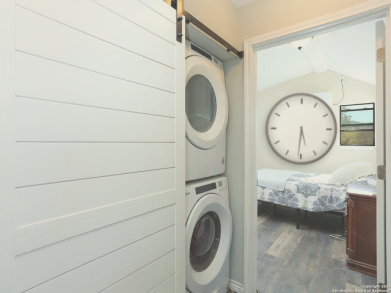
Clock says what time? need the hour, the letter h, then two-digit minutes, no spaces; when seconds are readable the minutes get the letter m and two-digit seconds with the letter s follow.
5h31
